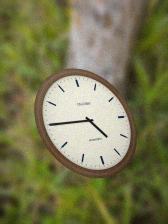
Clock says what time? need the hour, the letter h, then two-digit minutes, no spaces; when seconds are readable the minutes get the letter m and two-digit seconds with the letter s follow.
4h45
